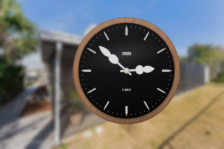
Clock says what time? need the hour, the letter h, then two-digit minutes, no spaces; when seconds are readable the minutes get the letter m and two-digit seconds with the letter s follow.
2h52
